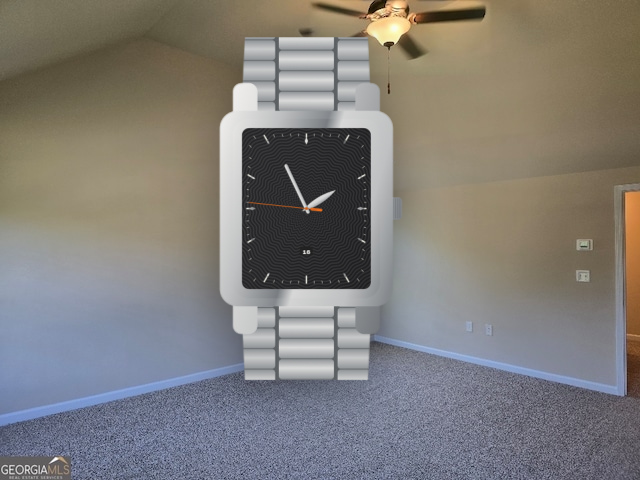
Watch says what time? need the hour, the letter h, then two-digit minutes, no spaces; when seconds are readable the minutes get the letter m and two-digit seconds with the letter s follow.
1h55m46s
